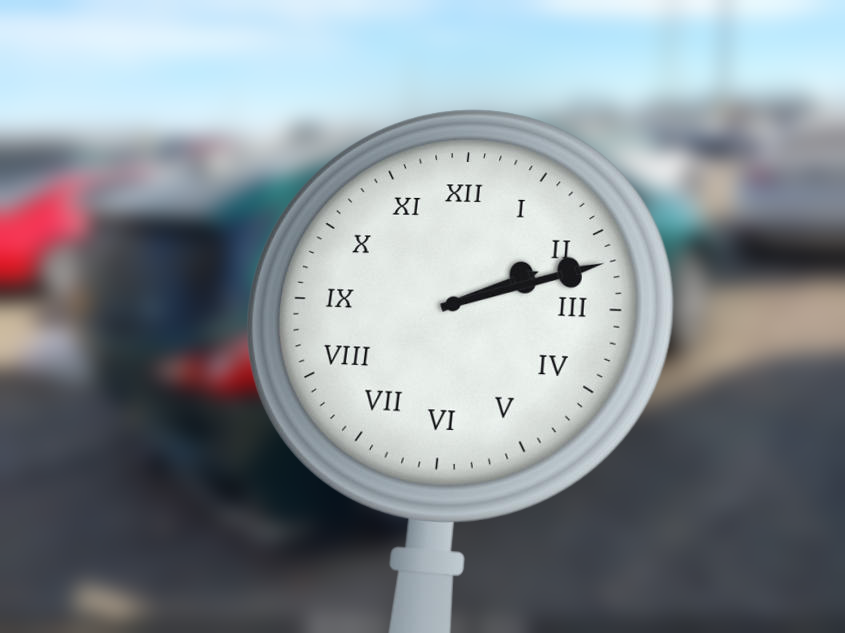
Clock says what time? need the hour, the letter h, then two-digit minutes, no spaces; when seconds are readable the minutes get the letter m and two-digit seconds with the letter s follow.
2h12
